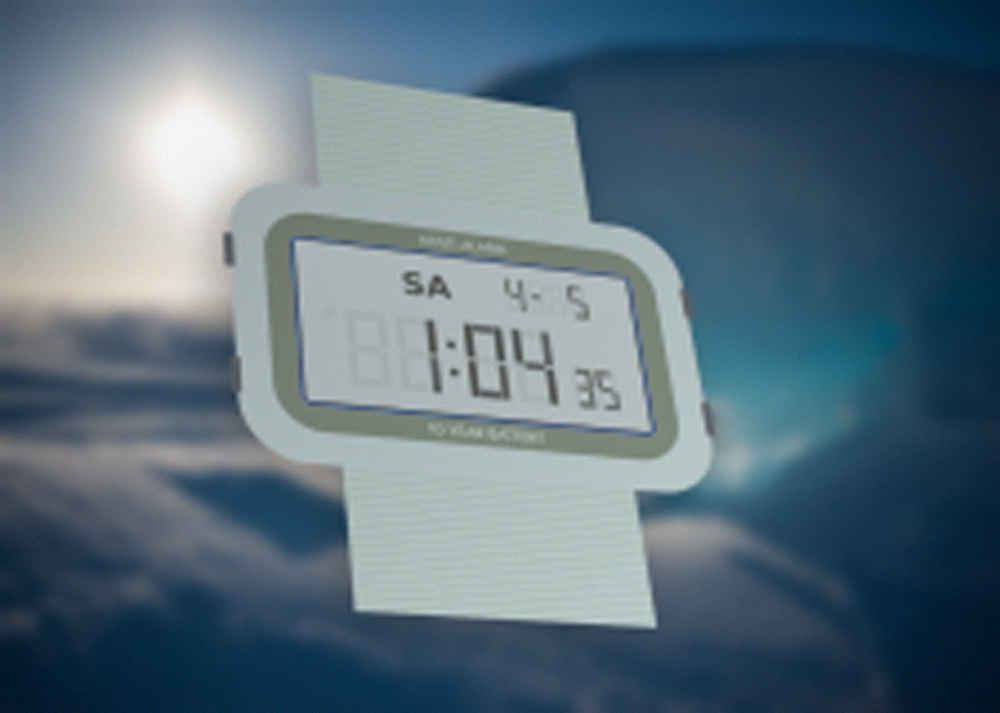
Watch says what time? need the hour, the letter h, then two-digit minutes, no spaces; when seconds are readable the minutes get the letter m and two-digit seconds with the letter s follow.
1h04m35s
